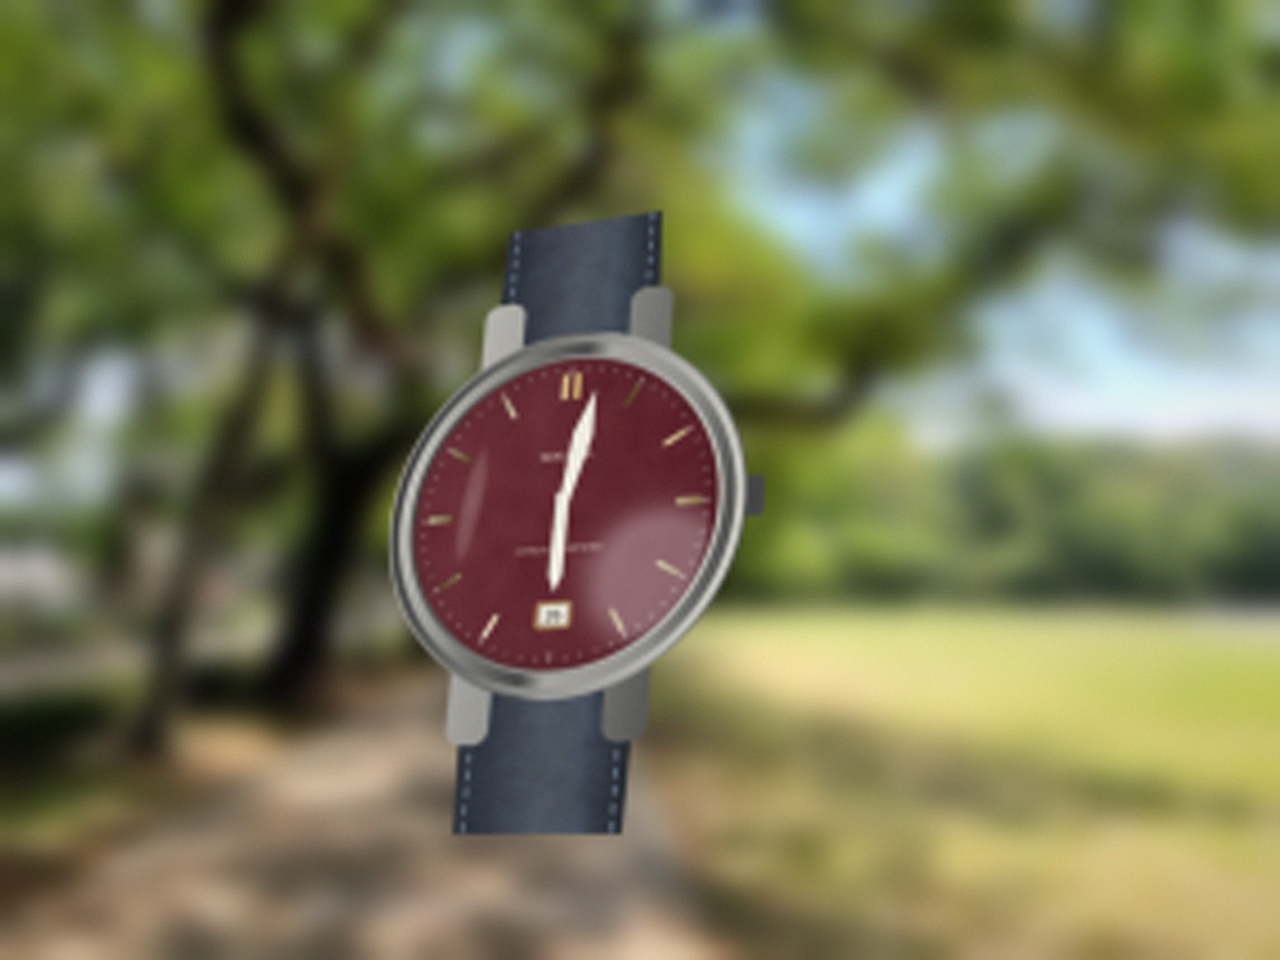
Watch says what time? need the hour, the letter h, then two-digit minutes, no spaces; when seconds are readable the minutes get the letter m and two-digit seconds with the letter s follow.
6h02
